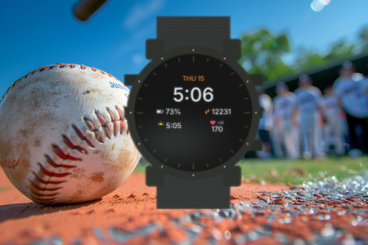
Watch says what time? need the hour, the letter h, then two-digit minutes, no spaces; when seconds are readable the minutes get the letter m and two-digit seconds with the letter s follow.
5h06
